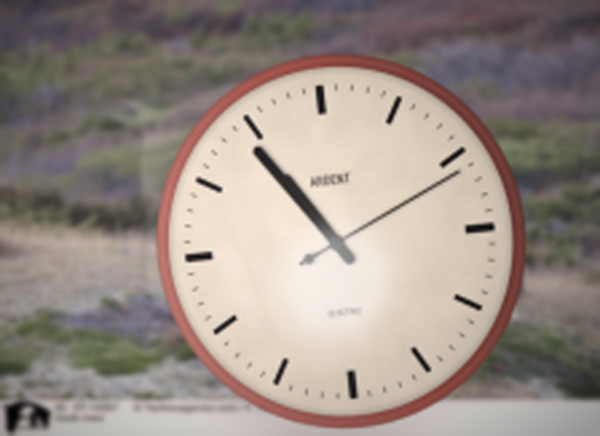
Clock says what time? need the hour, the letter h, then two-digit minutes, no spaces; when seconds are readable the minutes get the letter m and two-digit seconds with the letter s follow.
10h54m11s
